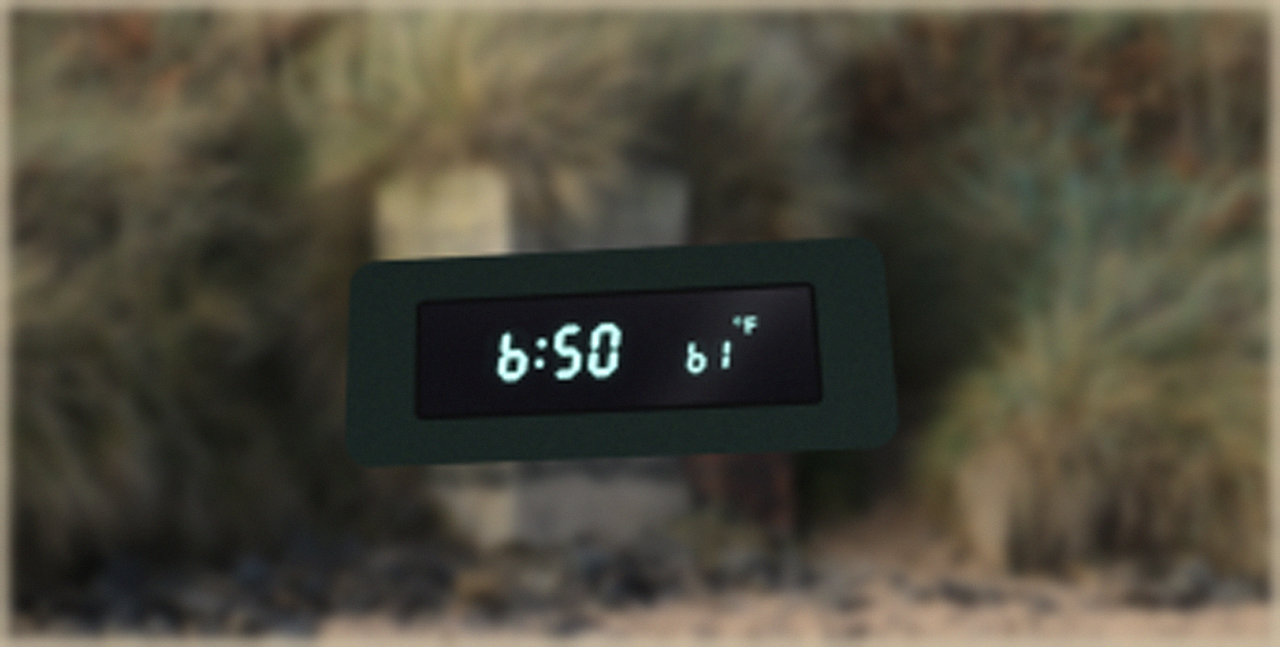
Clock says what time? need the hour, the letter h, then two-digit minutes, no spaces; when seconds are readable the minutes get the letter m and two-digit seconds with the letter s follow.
6h50
